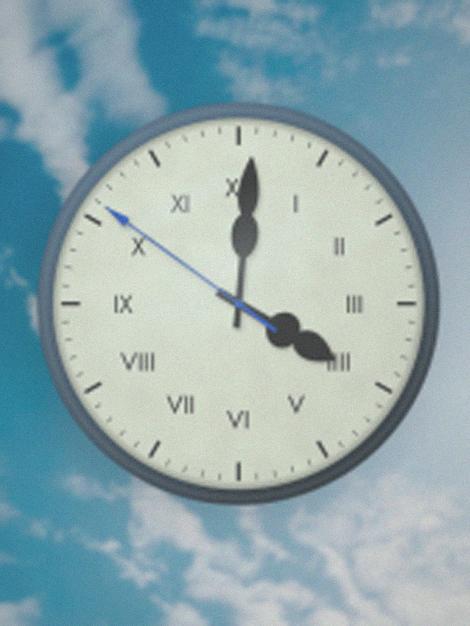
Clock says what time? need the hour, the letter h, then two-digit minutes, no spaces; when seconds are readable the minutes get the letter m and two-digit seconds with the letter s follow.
4h00m51s
